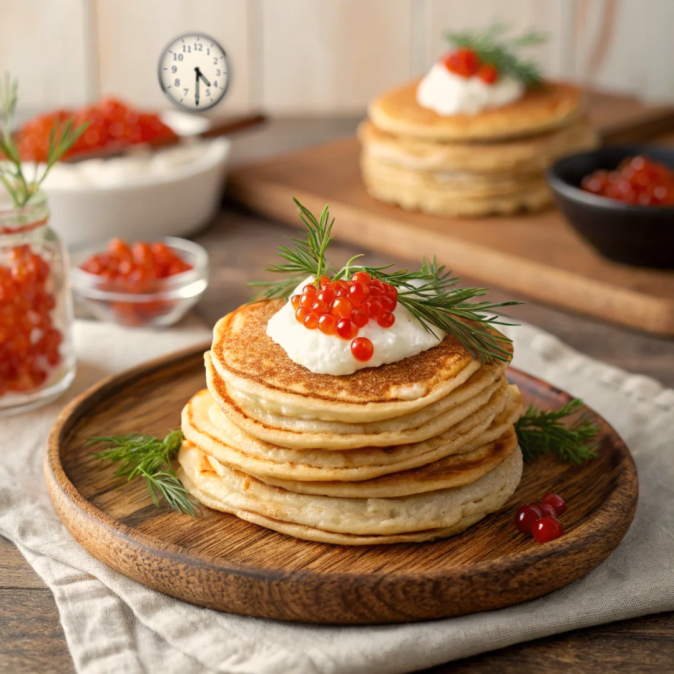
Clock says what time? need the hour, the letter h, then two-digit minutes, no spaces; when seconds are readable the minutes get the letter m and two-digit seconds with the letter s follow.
4h30
